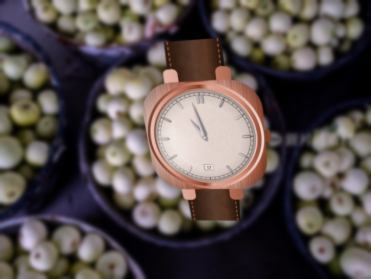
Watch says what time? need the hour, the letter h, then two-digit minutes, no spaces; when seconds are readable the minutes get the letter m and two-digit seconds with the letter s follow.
10h58
